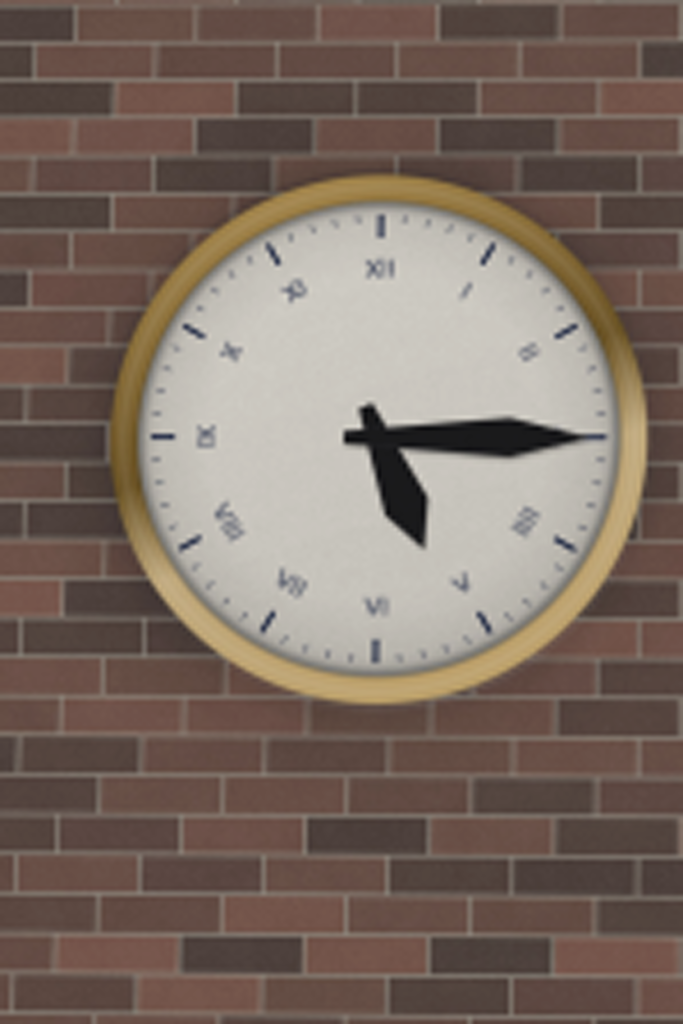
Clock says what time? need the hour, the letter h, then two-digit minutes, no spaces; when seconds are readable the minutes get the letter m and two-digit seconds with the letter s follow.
5h15
